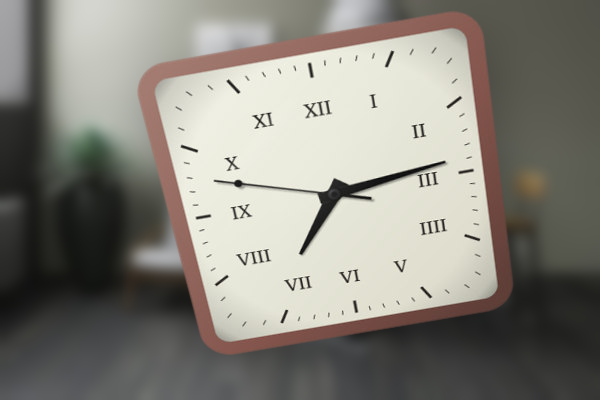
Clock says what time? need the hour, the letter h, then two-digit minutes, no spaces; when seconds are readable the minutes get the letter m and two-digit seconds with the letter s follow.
7h13m48s
